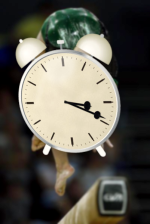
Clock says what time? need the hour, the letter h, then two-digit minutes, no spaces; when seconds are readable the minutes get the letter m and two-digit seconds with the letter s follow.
3h19
